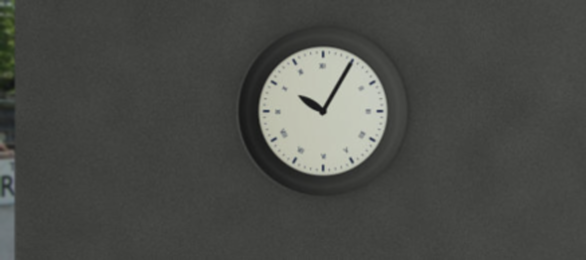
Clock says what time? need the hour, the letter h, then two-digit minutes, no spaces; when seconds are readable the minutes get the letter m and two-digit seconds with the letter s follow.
10h05
